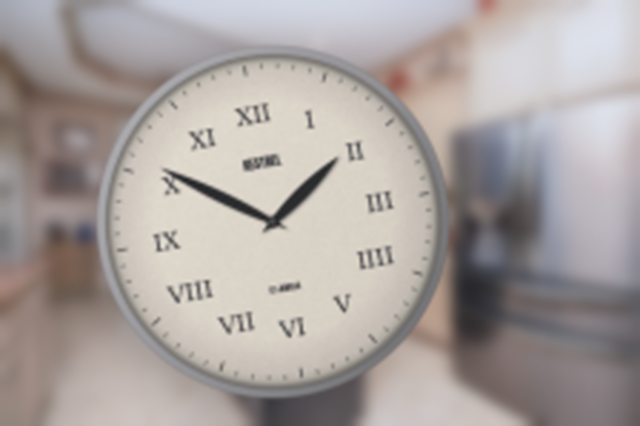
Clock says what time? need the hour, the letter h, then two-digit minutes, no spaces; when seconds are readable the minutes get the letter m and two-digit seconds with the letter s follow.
1h51
